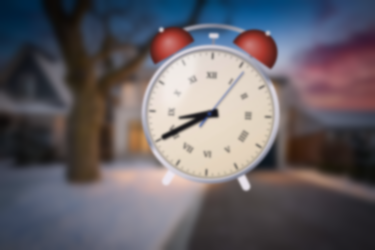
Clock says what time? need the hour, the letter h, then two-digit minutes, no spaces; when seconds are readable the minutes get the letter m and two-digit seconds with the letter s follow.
8h40m06s
